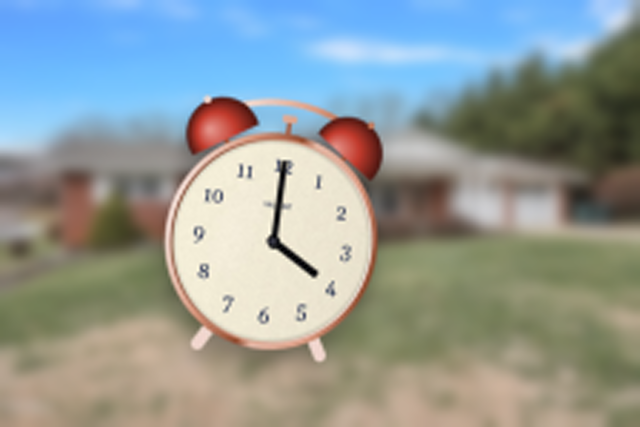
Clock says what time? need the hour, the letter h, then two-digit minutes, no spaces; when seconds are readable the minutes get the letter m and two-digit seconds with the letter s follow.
4h00
